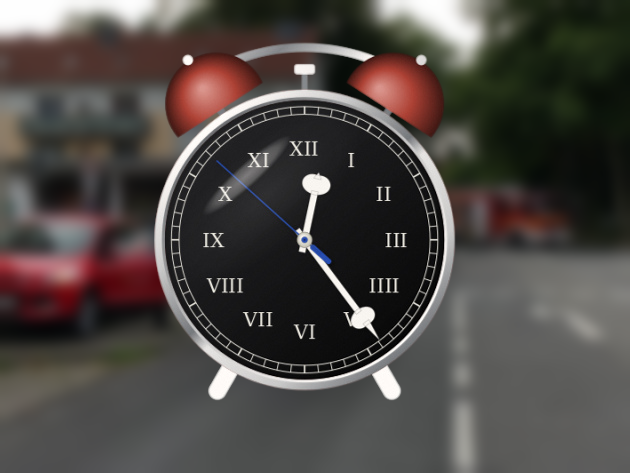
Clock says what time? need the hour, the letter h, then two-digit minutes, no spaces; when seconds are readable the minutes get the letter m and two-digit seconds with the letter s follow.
12h23m52s
